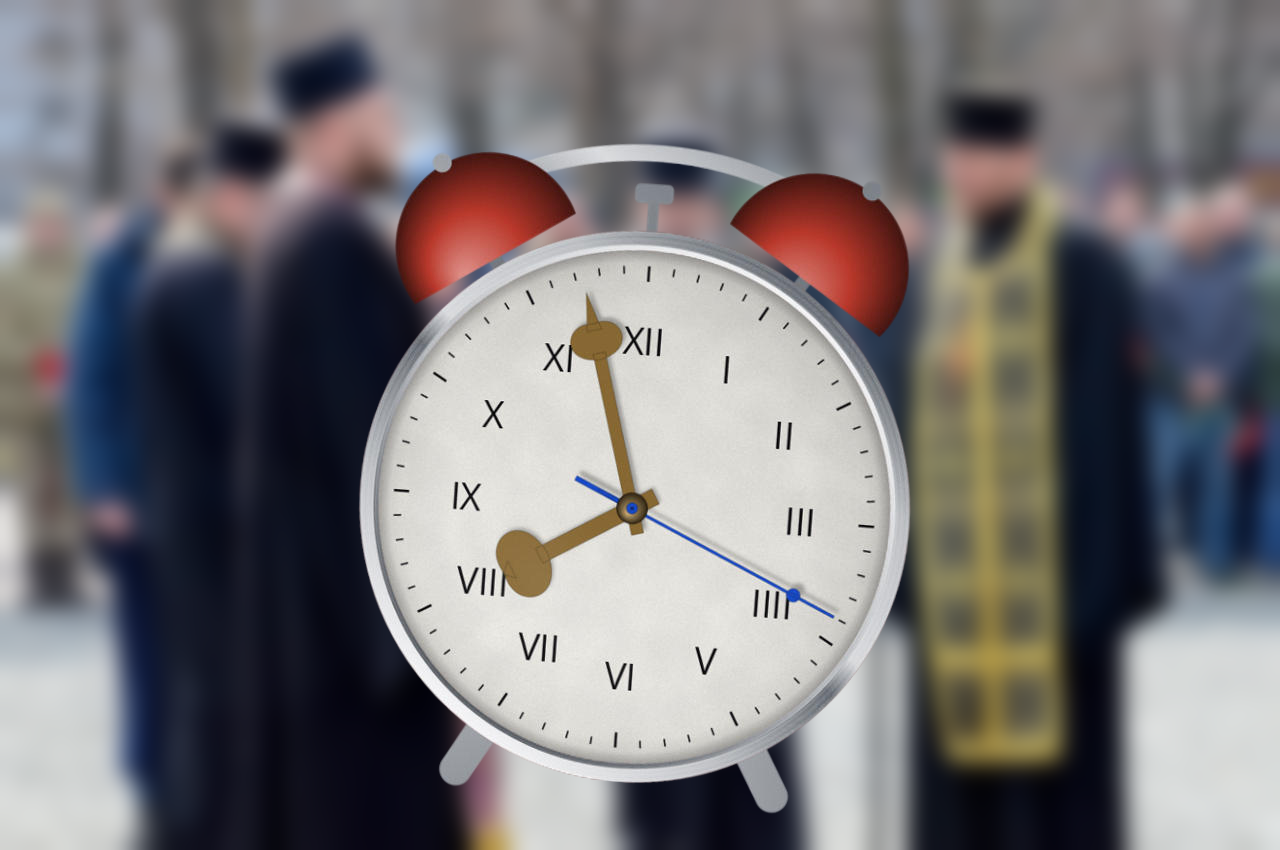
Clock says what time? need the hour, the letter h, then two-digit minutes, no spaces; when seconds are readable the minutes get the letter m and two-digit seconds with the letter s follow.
7h57m19s
